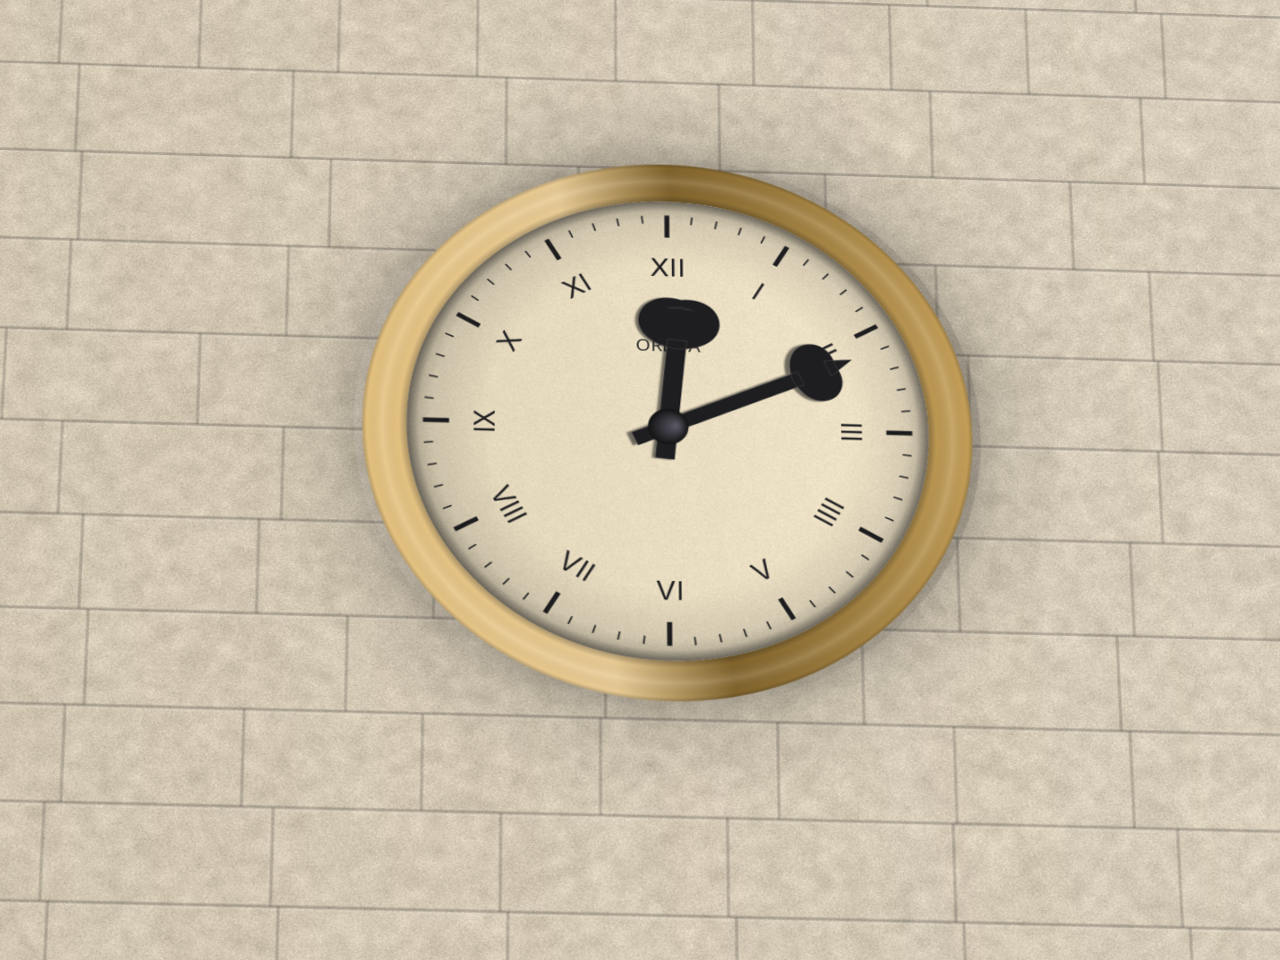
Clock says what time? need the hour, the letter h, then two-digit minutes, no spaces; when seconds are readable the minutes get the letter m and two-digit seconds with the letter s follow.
12h11
